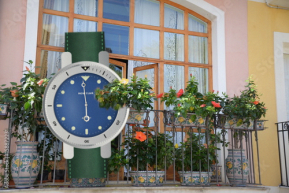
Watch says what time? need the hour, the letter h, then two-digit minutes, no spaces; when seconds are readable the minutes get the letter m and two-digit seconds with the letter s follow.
5h59
